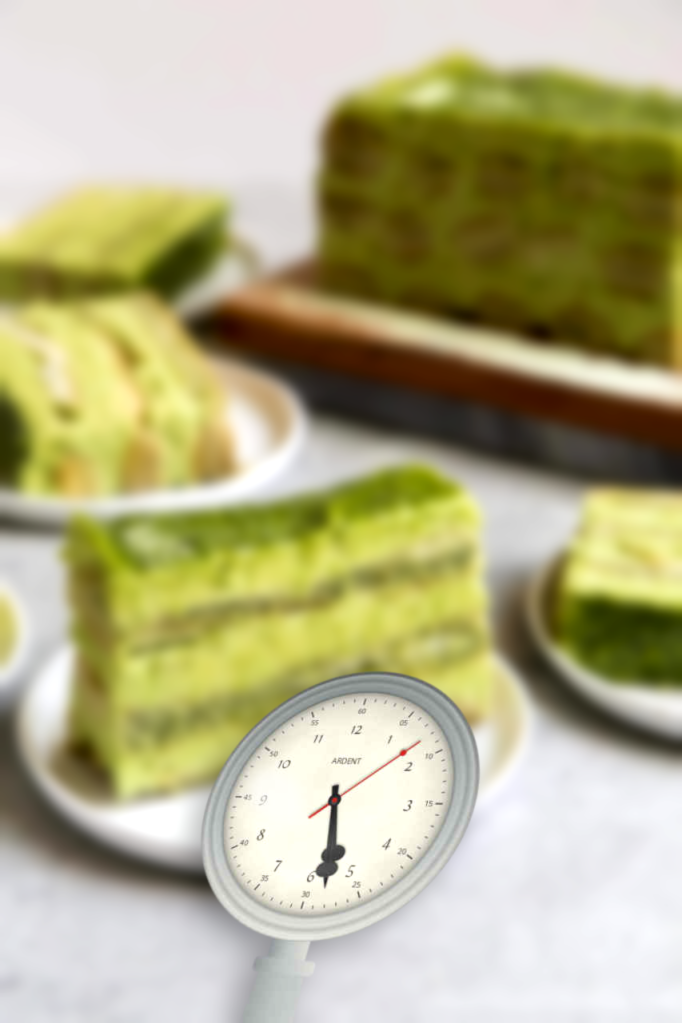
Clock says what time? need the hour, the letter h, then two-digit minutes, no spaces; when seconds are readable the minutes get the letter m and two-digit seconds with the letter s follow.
5h28m08s
